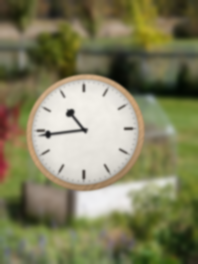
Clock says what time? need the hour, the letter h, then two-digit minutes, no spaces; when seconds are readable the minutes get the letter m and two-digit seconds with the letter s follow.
10h44
